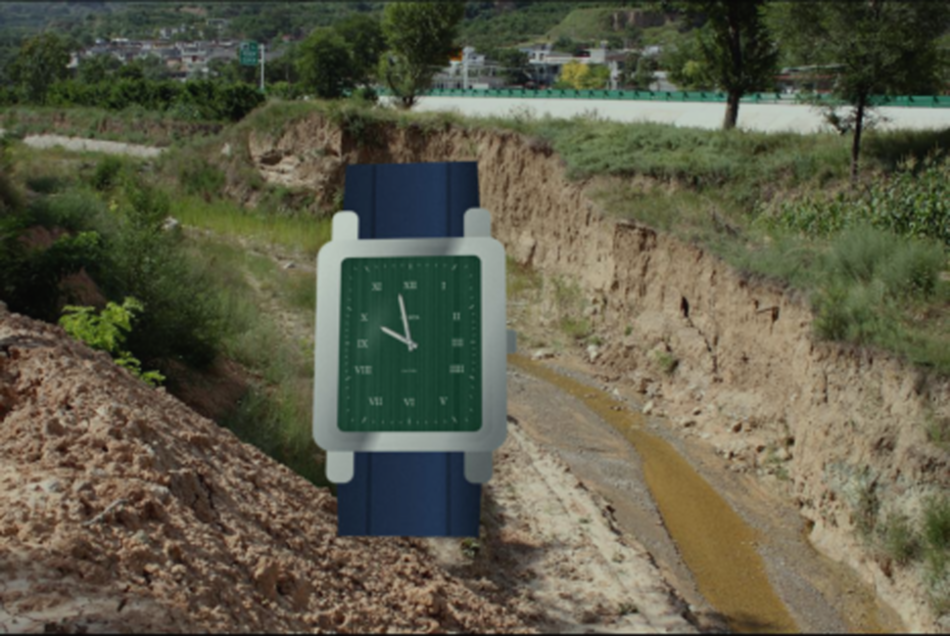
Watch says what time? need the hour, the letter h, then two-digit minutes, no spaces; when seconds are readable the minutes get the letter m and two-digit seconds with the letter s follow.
9h58
